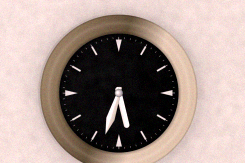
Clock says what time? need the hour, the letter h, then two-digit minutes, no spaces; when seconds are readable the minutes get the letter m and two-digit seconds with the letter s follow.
5h33
